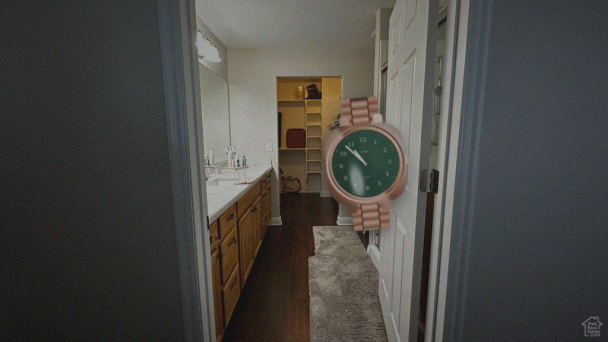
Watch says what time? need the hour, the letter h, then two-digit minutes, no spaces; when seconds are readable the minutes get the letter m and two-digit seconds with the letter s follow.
10h53
